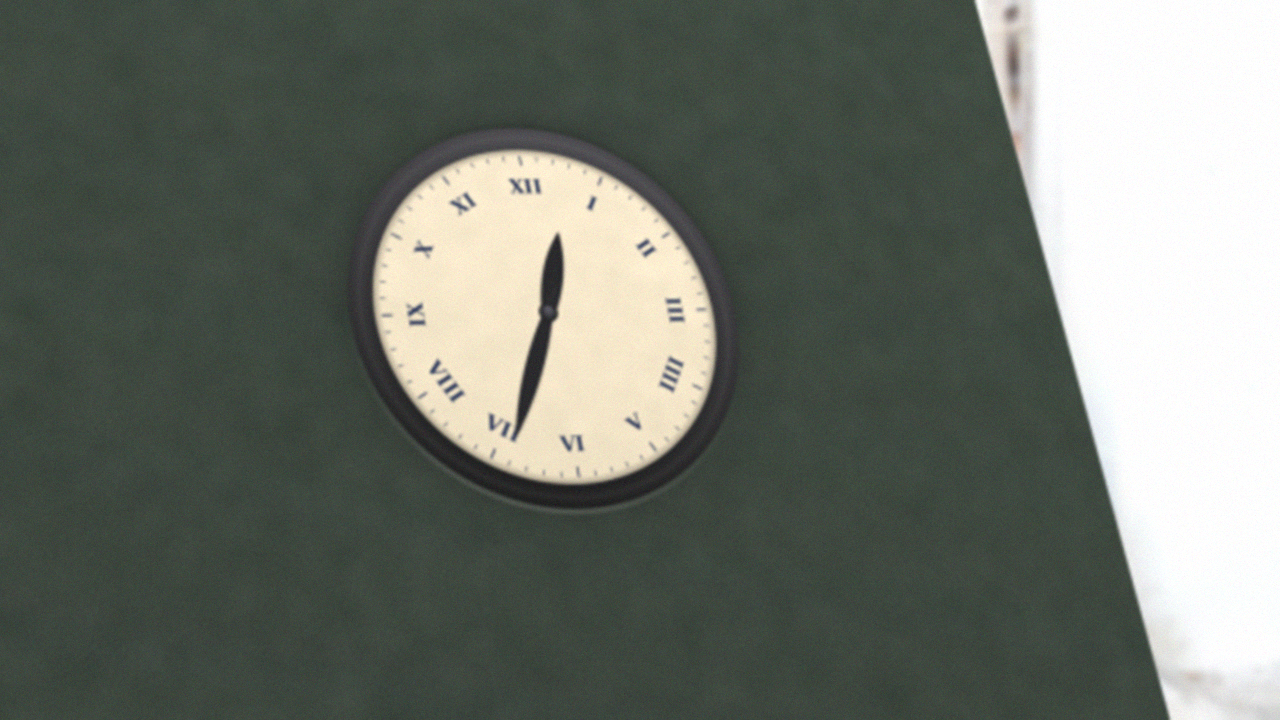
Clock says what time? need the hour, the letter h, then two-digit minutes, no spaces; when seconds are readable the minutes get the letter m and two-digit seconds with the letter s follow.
12h34
